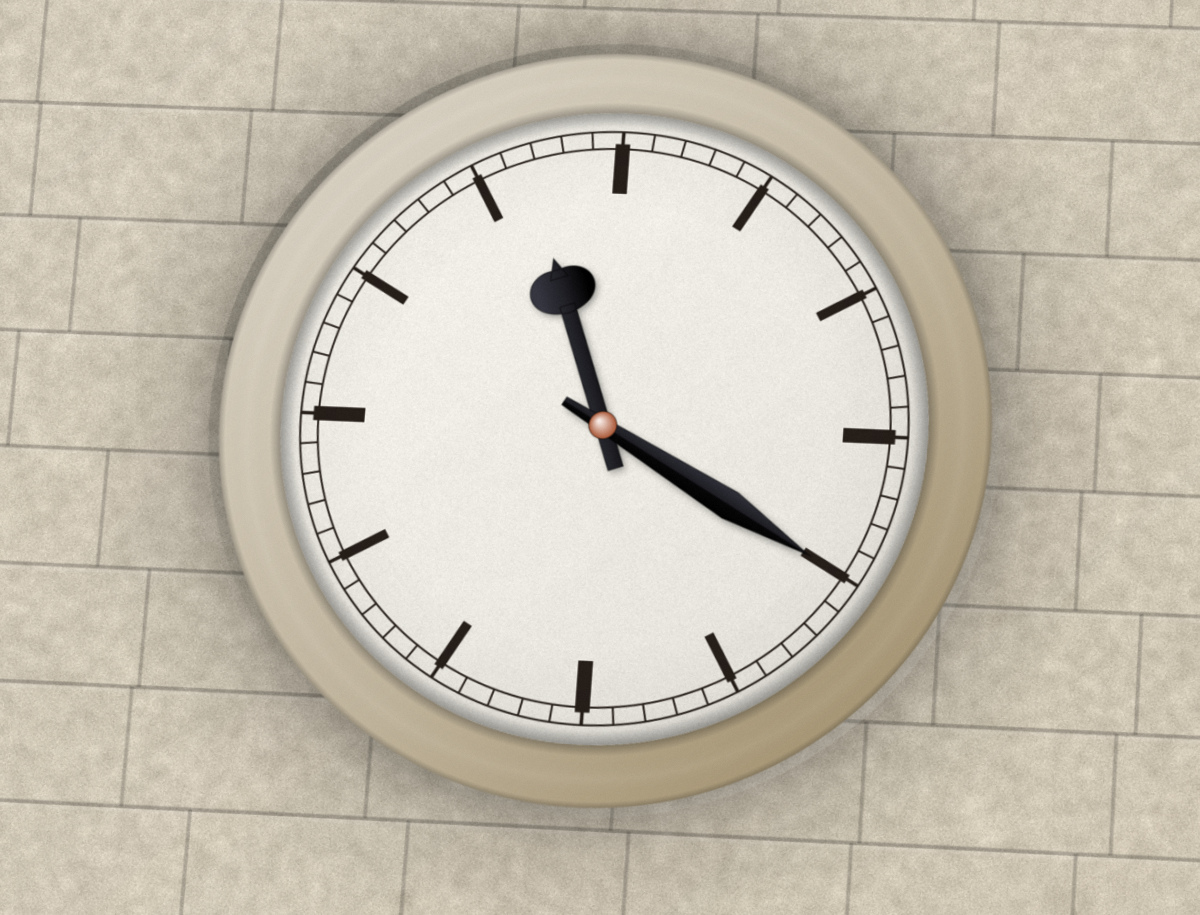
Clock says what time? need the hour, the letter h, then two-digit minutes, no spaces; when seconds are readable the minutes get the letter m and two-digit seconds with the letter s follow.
11h20
